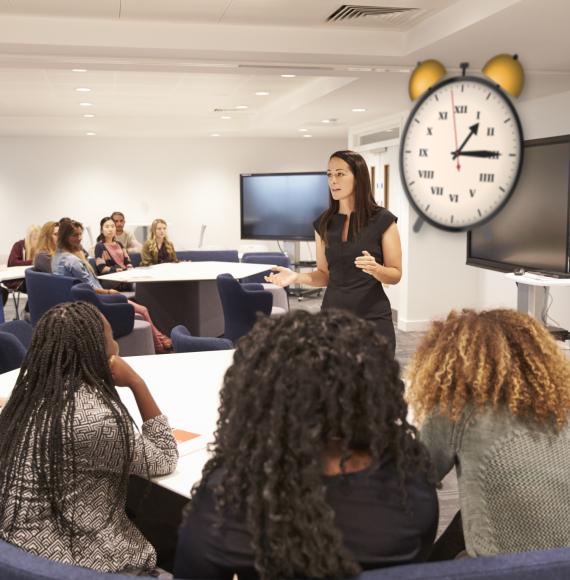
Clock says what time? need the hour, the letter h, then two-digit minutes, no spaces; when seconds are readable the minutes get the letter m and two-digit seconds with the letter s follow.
1h14m58s
